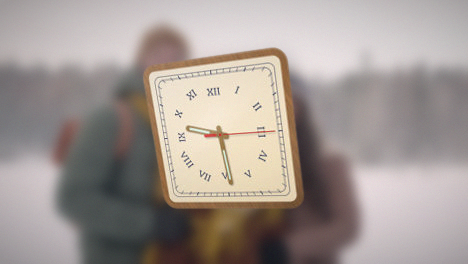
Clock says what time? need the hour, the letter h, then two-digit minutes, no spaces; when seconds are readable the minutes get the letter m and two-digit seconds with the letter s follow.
9h29m15s
